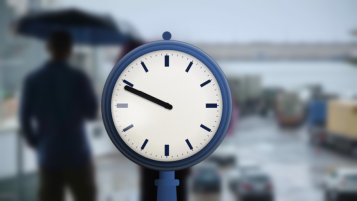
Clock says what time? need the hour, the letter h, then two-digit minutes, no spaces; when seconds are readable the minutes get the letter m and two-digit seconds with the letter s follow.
9h49
